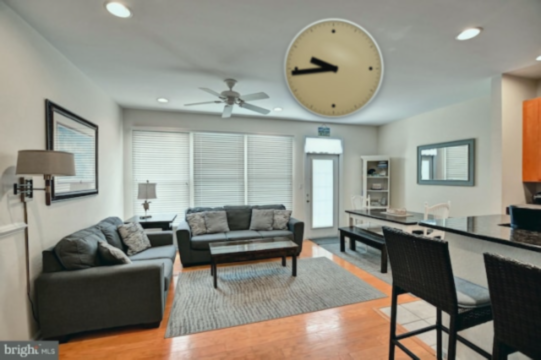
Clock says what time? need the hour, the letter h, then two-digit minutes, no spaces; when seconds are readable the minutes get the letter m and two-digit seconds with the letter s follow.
9h44
